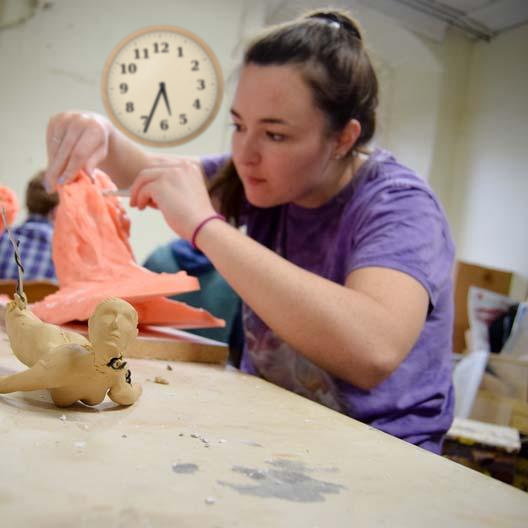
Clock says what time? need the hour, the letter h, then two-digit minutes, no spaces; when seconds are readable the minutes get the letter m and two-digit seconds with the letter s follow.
5h34
